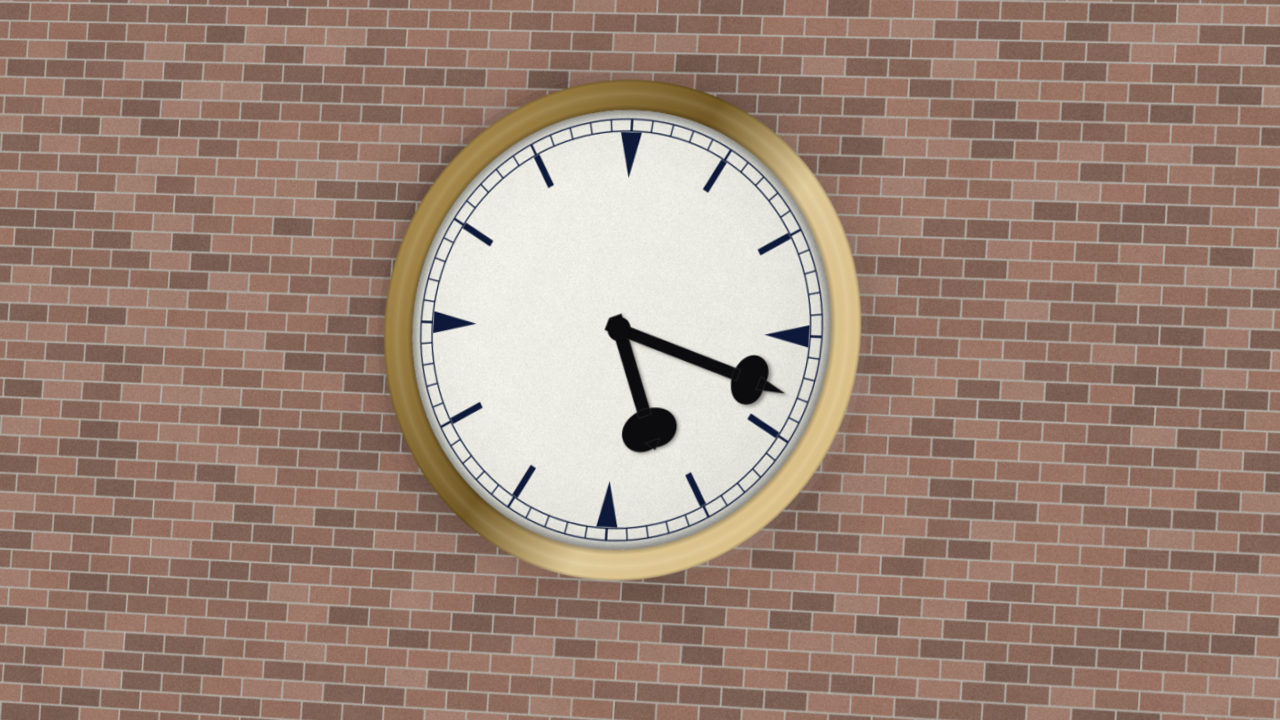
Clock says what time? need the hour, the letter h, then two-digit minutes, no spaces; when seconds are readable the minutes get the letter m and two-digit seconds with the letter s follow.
5h18
